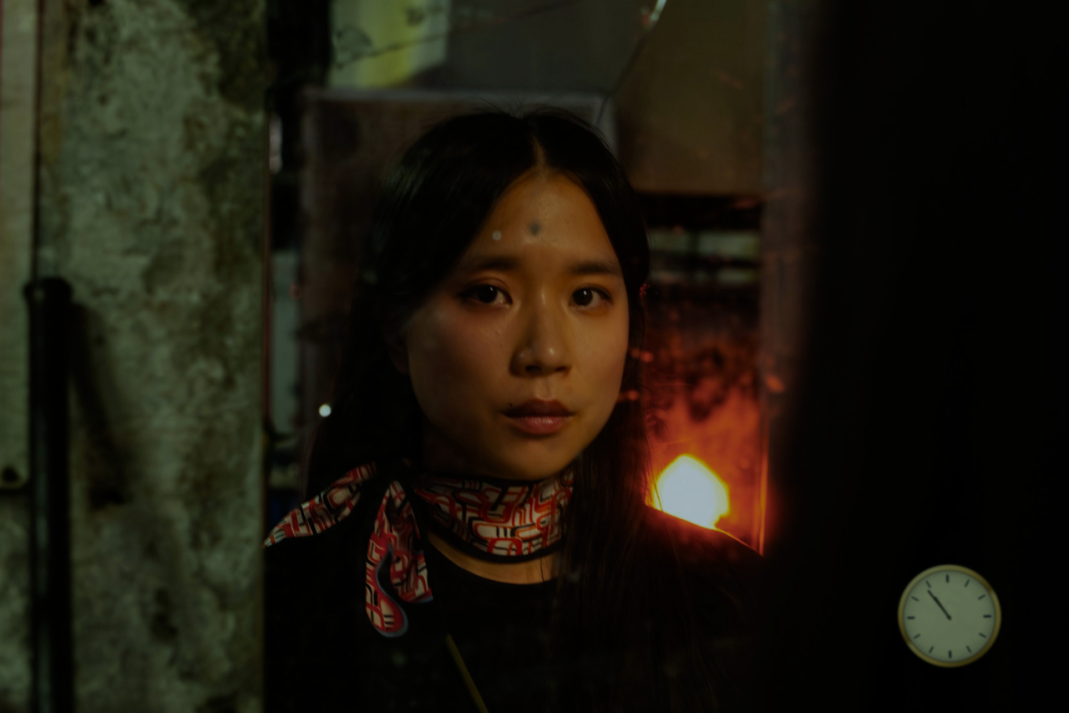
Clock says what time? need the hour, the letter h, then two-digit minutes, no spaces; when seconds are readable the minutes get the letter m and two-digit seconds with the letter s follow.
10h54
